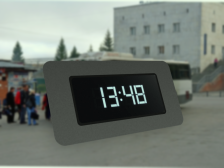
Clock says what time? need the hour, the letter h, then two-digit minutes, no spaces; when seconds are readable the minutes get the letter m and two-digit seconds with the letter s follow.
13h48
